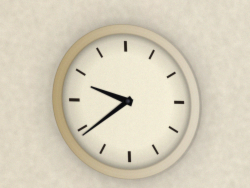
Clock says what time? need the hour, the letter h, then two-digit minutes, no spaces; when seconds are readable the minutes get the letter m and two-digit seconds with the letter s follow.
9h39
